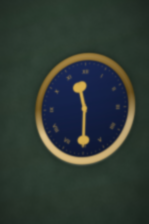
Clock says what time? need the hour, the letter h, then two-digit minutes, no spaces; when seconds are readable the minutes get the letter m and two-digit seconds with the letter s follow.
11h30
